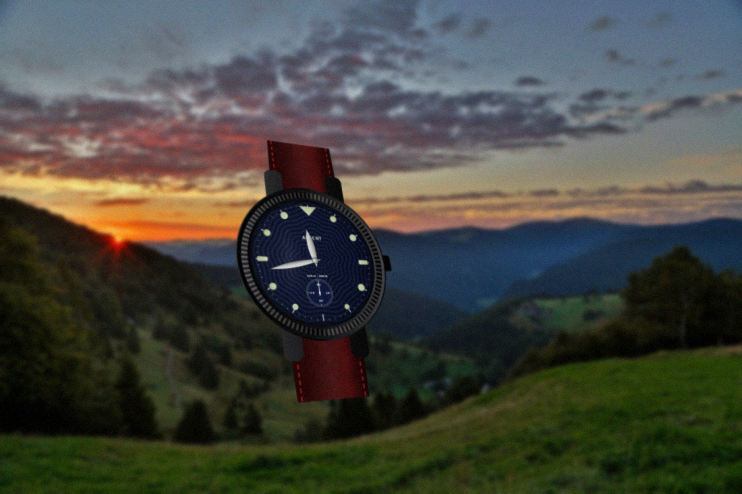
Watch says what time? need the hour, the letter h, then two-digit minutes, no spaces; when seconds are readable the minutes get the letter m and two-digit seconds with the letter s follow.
11h43
